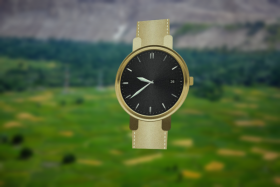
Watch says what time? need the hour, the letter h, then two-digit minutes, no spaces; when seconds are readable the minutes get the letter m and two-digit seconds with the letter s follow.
9h39
